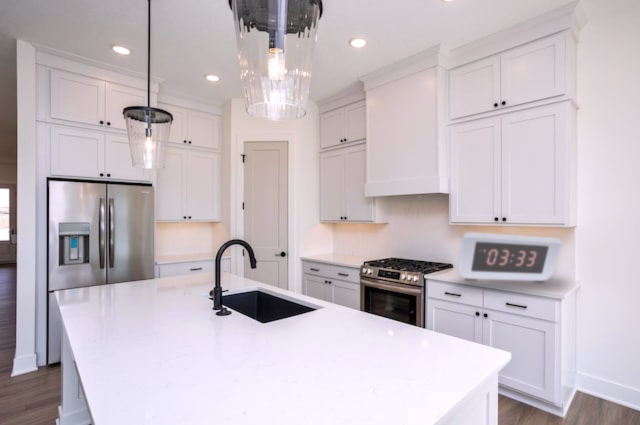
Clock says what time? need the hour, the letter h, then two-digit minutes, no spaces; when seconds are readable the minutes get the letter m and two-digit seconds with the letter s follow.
3h33
